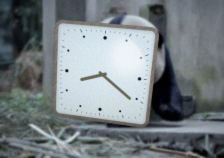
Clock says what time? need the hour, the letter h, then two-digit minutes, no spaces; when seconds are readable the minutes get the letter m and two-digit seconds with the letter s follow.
8h21
